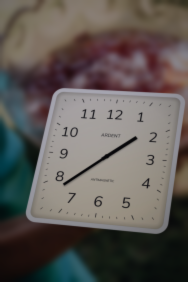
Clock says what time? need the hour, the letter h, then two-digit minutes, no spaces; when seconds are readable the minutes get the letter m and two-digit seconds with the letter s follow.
1h38
